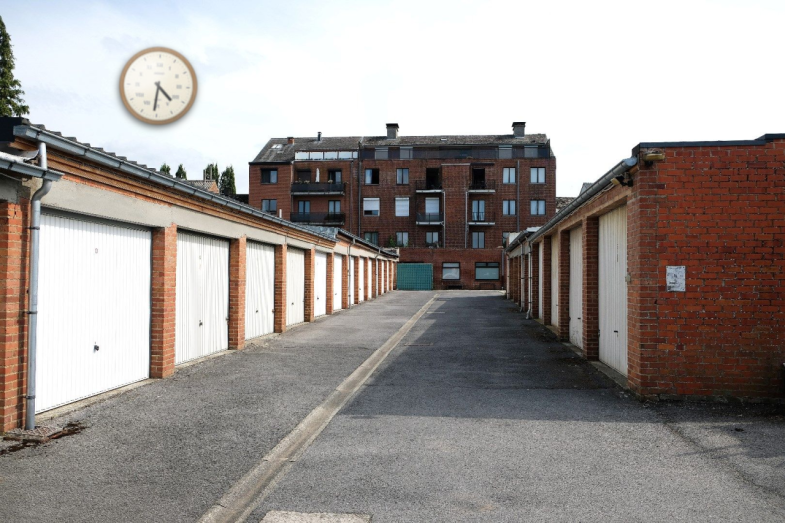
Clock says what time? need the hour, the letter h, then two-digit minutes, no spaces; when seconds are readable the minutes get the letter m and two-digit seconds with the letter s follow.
4h31
